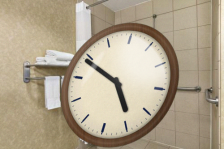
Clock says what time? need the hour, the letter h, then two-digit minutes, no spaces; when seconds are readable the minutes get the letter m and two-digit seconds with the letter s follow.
4h49
